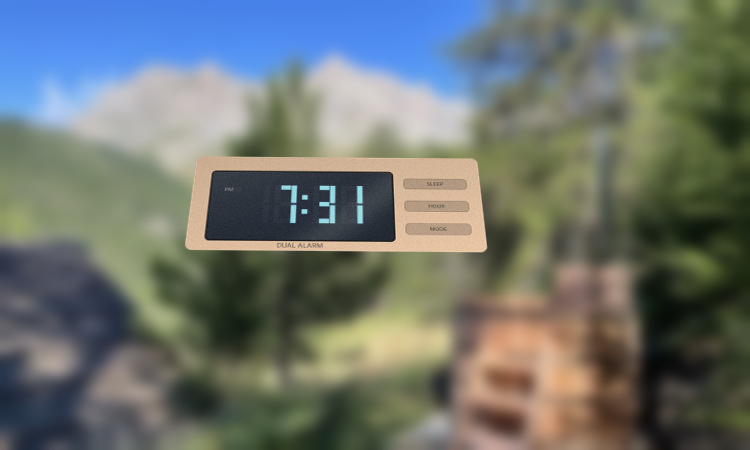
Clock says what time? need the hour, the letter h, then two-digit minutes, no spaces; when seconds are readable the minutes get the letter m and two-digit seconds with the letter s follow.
7h31
